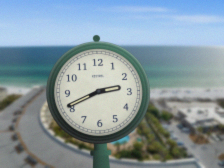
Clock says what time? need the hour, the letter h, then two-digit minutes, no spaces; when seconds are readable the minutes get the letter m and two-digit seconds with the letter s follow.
2h41
